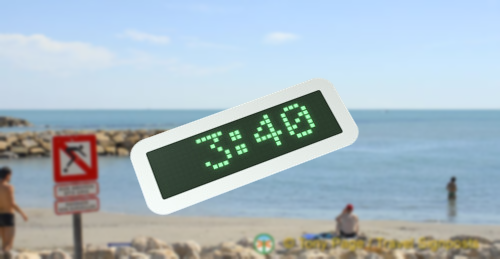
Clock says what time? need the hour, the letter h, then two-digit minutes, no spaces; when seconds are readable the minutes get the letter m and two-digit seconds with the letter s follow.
3h40
